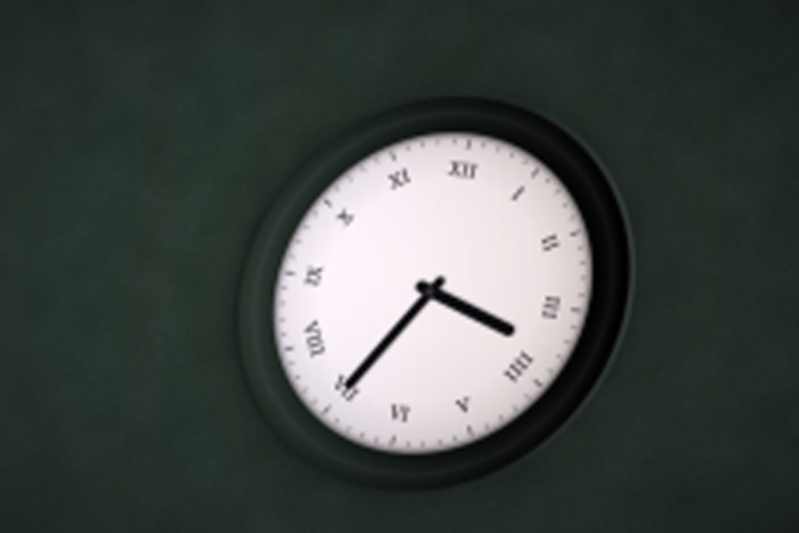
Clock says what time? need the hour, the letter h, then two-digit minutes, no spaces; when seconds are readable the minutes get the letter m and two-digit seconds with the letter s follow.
3h35
